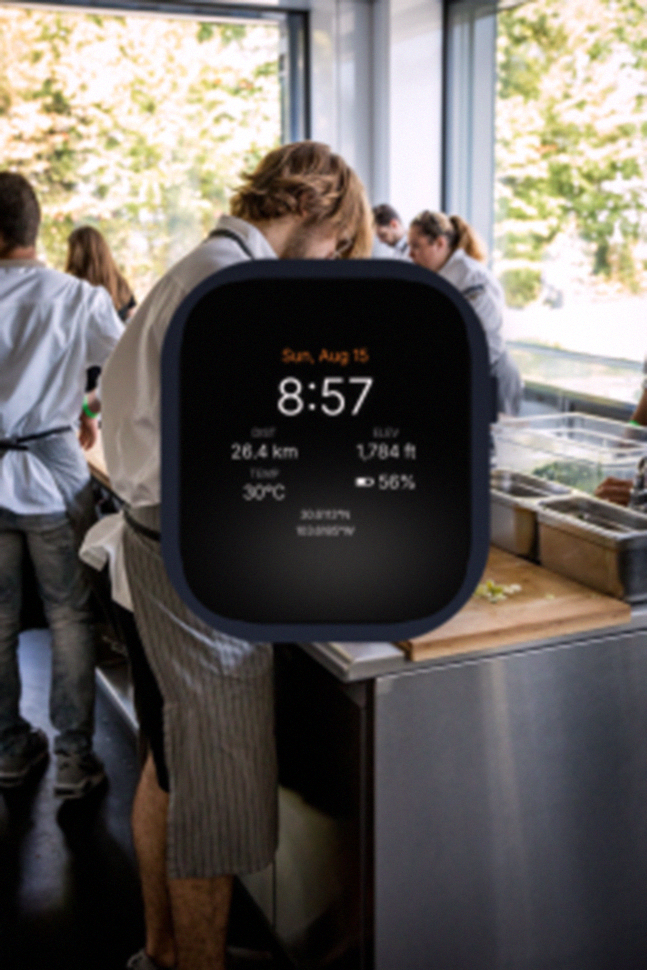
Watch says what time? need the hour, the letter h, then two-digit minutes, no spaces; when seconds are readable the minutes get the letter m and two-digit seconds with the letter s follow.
8h57
